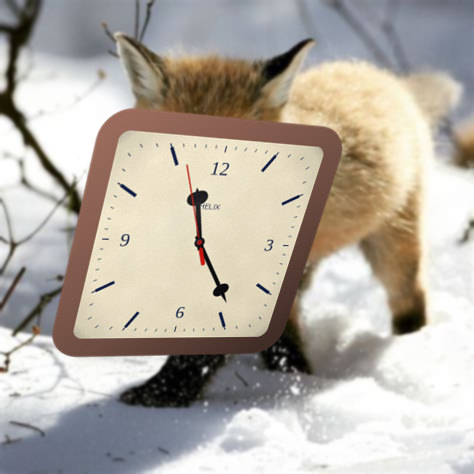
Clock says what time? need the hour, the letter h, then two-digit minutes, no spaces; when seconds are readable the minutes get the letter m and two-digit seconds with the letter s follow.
11h23m56s
